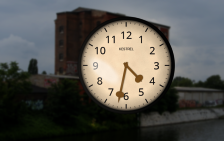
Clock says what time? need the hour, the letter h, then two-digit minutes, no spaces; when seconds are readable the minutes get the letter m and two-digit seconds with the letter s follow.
4h32
